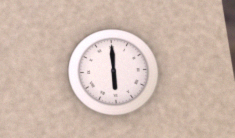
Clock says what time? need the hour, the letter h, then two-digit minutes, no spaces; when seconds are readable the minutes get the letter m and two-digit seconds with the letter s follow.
6h00
